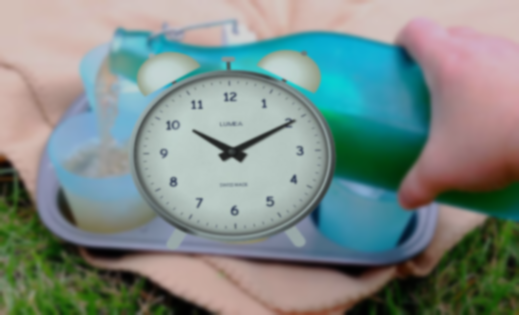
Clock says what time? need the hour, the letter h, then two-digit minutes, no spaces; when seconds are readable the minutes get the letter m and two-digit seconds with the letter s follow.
10h10
